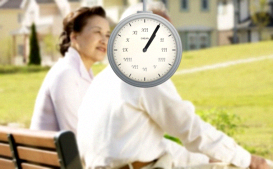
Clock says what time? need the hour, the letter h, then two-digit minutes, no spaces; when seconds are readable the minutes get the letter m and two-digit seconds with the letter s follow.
1h05
